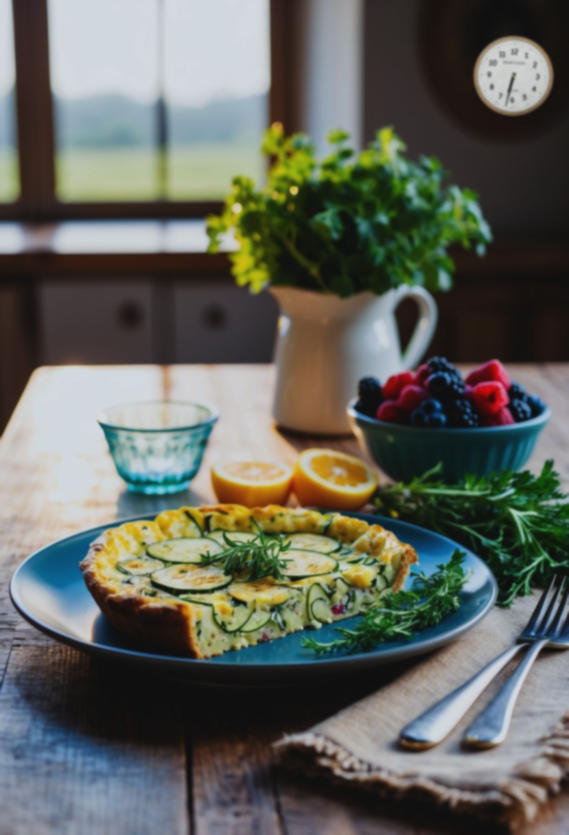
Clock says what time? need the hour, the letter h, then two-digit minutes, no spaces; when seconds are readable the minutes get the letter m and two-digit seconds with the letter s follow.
6h32
